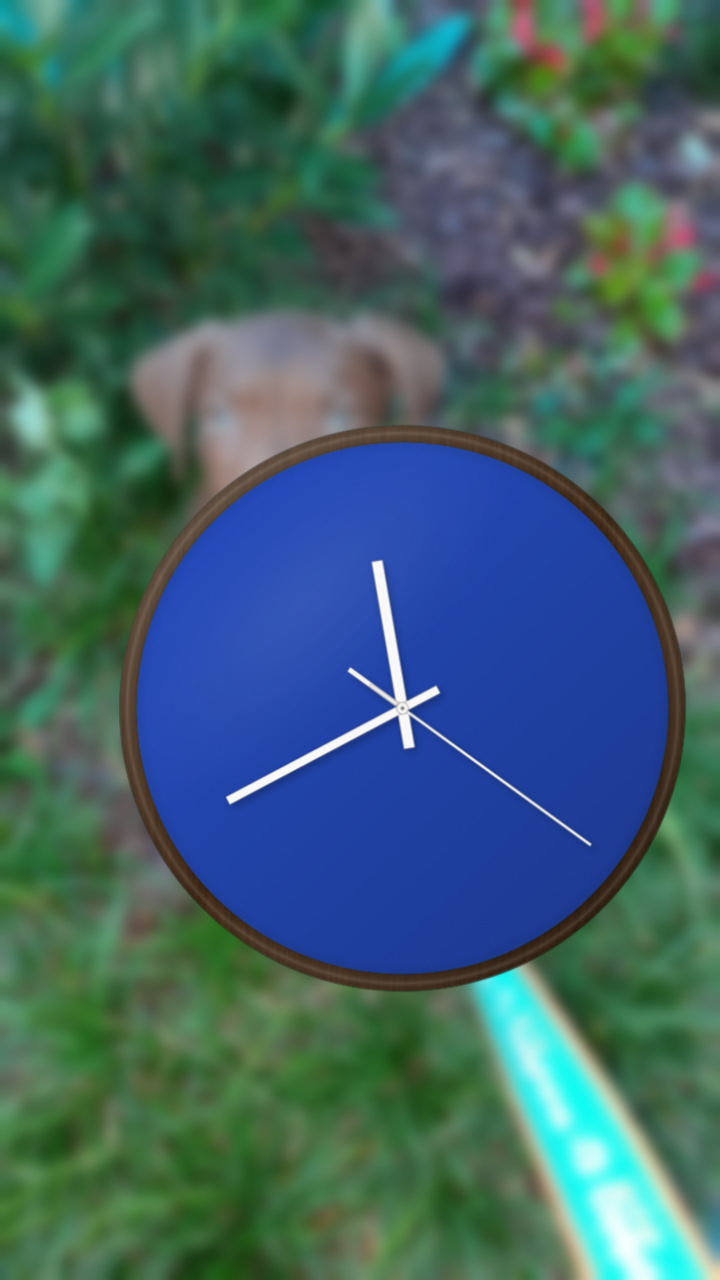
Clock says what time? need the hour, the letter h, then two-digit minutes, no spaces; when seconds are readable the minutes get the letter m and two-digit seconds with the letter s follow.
11h40m21s
